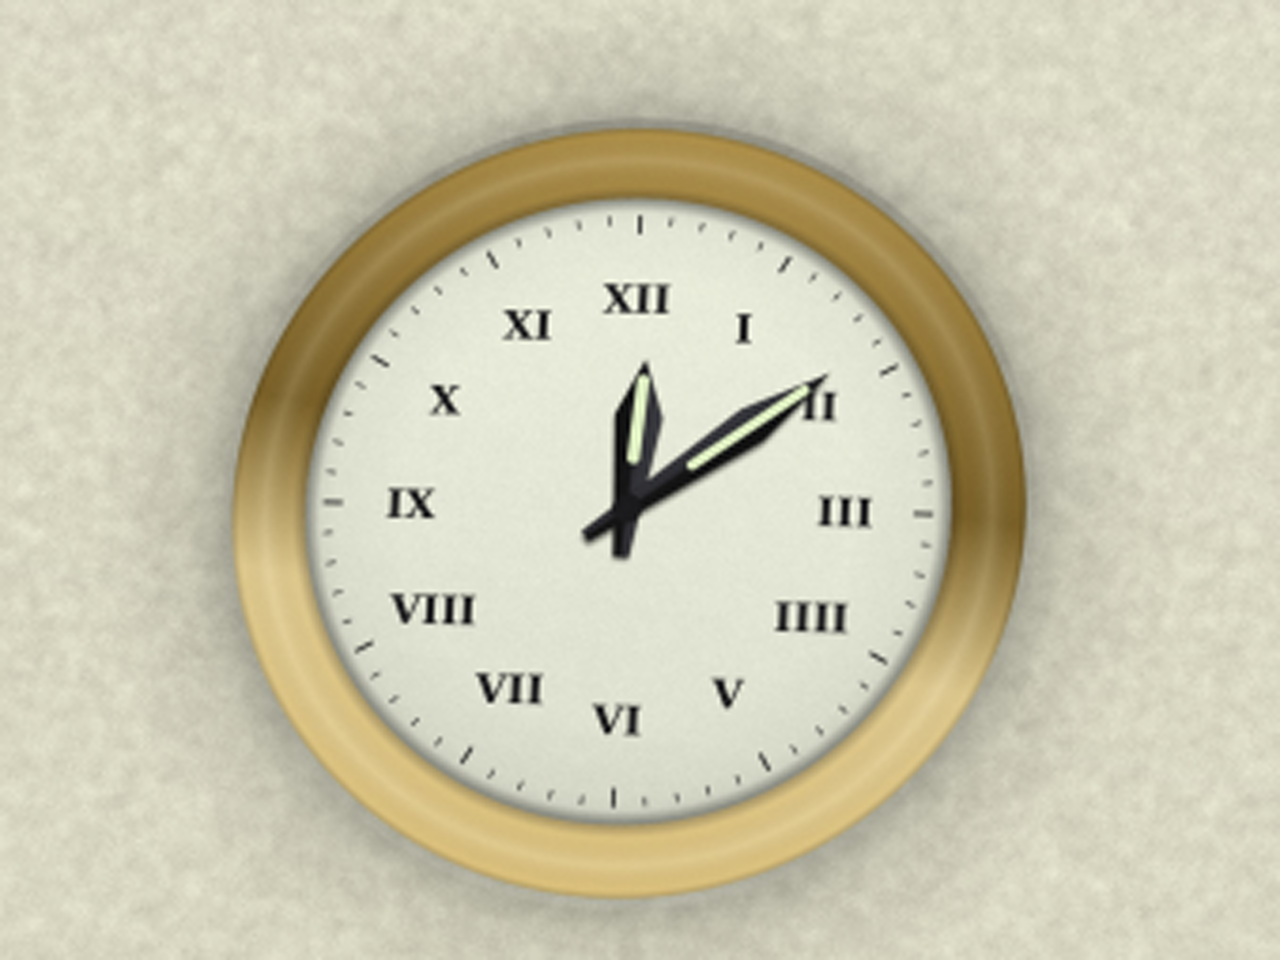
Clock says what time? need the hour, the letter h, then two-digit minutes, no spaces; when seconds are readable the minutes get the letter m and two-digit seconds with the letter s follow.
12h09
